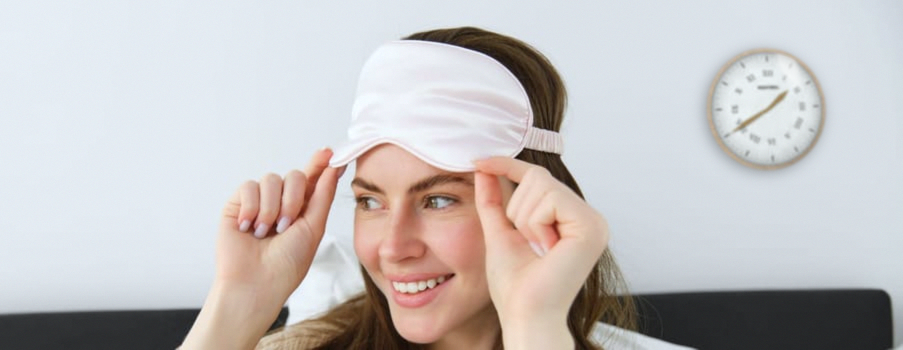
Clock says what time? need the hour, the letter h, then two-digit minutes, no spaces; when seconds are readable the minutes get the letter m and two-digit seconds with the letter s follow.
1h40
